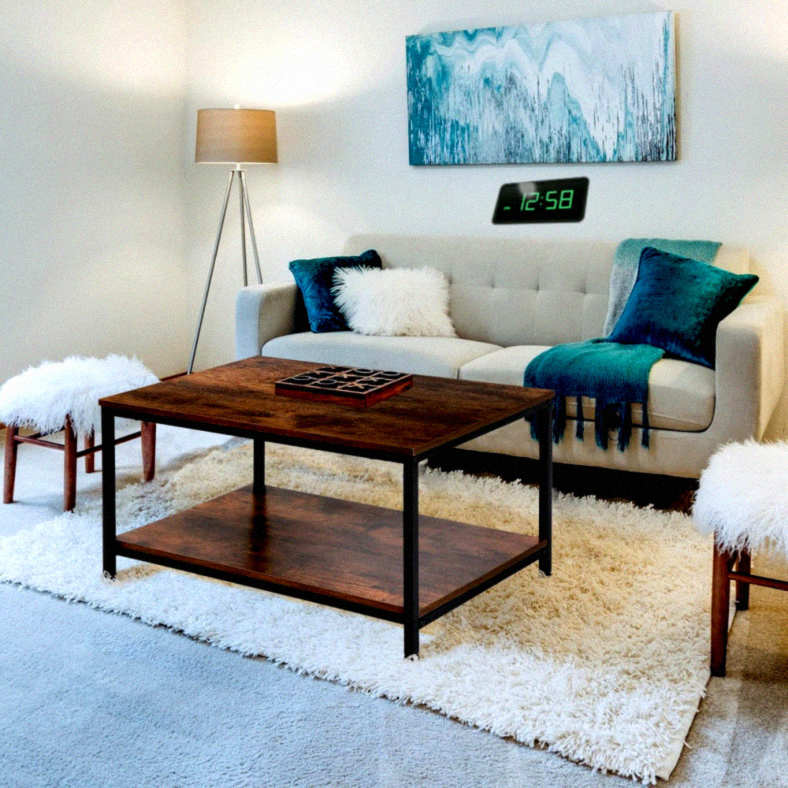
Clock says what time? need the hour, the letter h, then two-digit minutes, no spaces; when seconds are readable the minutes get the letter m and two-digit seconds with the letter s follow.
12h58
